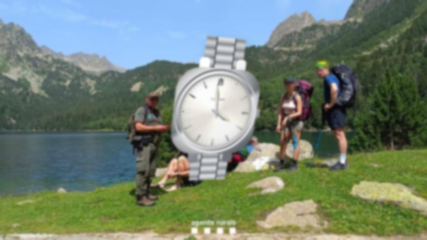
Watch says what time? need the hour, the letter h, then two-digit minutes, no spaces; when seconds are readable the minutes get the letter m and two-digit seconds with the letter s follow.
3h59
